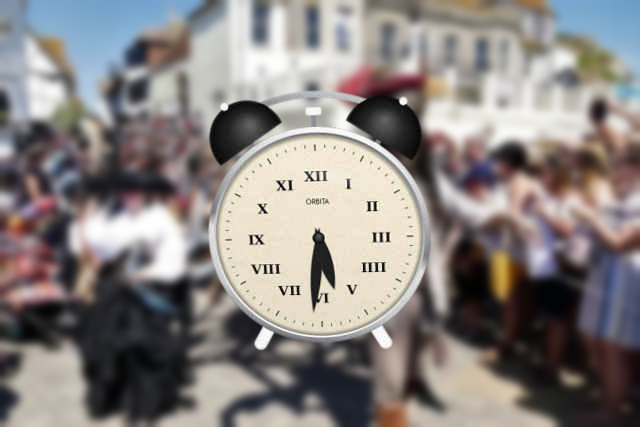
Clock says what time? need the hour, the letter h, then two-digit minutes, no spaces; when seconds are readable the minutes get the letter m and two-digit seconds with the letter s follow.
5h31
